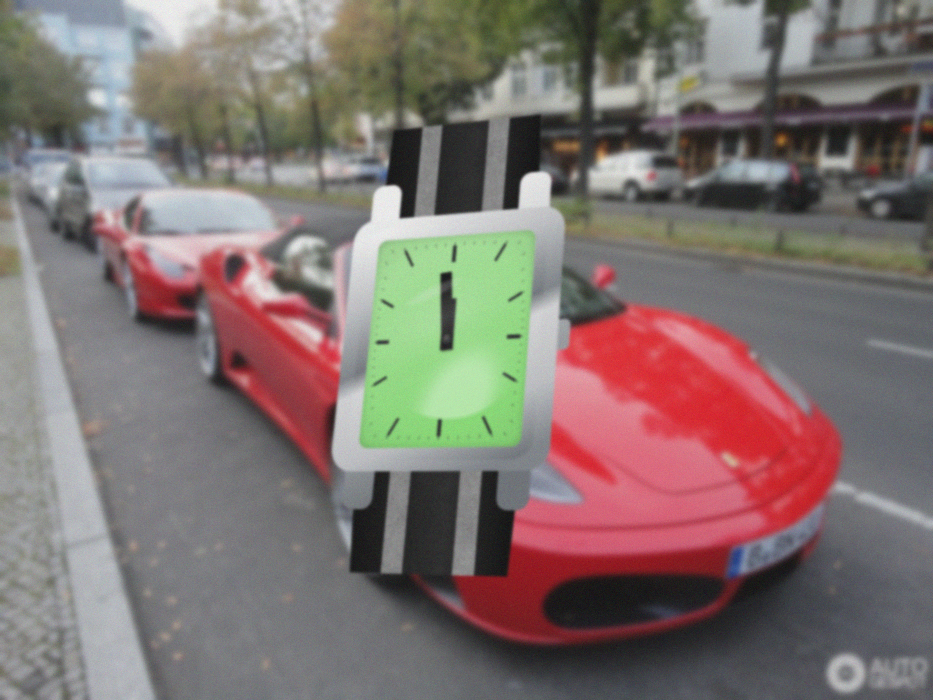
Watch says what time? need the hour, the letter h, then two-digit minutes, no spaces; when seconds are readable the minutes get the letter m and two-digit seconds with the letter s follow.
11h59
